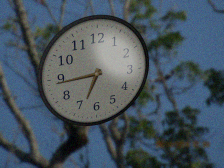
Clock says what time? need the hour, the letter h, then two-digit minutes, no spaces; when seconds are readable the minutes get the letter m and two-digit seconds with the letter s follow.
6h44
